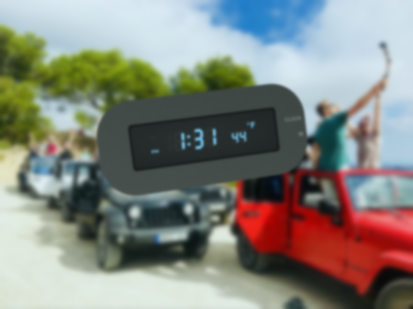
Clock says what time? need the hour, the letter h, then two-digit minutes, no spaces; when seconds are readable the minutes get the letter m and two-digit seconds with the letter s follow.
1h31
